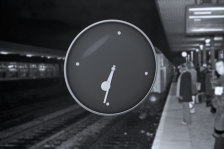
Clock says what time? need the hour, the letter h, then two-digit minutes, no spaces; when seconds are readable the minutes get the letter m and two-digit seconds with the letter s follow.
6h31
